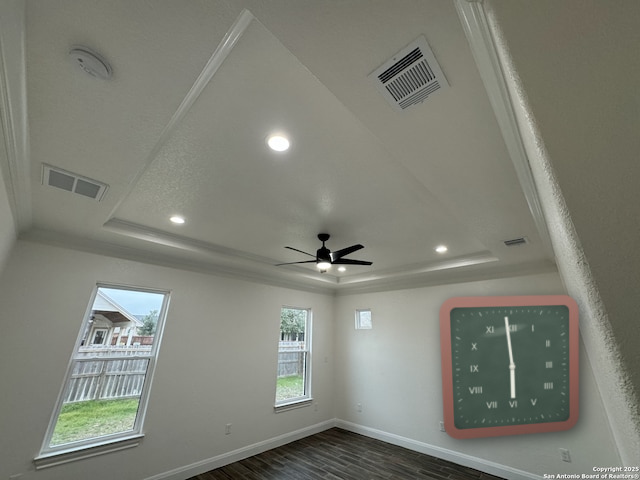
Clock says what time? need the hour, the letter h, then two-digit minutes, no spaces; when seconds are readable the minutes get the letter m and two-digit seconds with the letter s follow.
5h59
